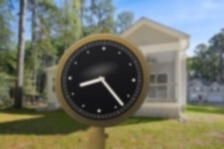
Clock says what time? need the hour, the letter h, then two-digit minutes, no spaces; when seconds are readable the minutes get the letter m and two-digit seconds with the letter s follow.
8h23
